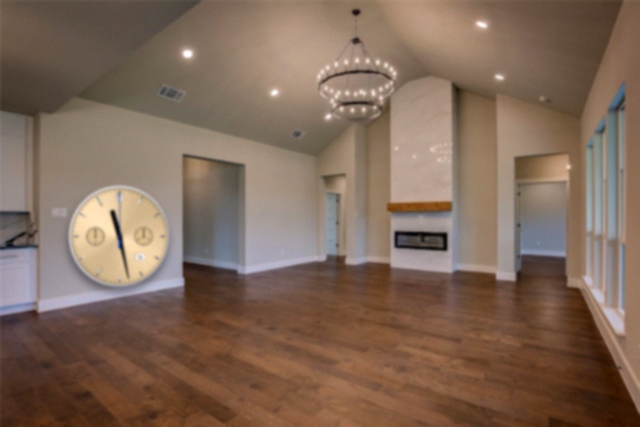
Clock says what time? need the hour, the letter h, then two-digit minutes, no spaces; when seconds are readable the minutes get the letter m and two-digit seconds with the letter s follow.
11h28
